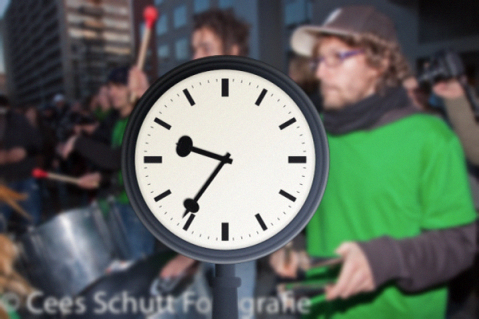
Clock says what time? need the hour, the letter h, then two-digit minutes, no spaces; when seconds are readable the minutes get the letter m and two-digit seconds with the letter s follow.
9h36
